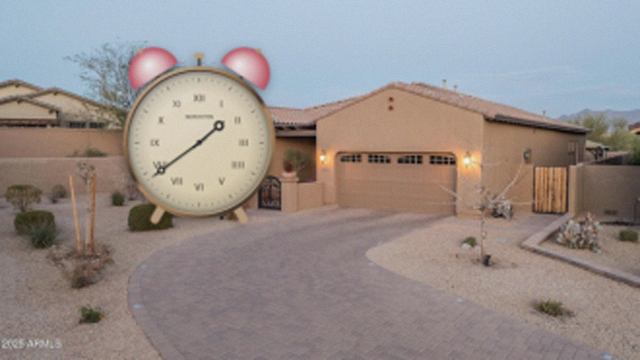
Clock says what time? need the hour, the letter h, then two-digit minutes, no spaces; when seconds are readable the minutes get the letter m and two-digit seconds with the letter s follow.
1h39
